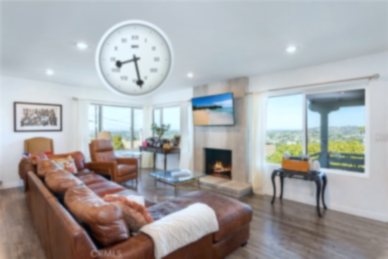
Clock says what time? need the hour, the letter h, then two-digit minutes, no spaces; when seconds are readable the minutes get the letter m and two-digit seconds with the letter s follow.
8h28
